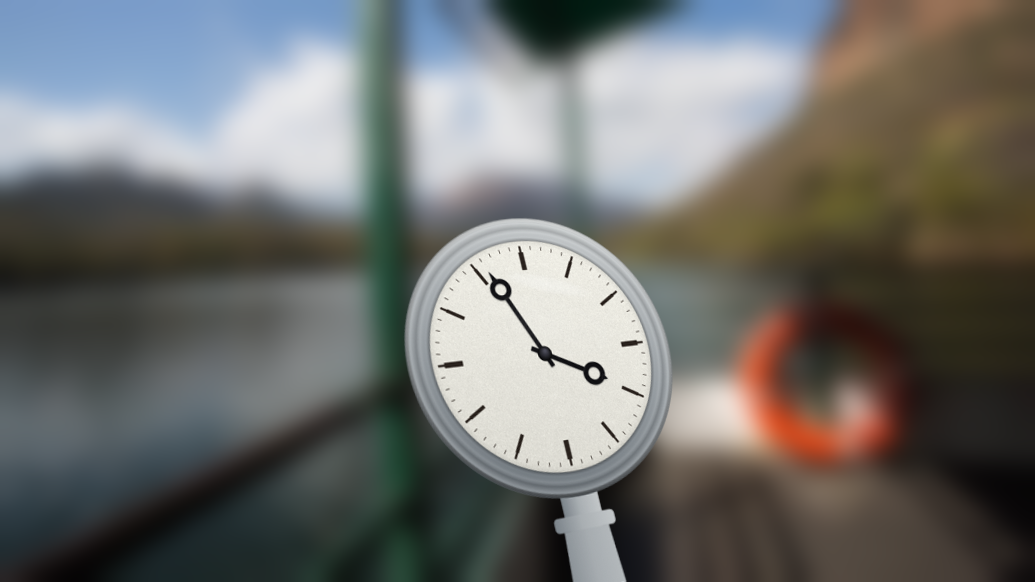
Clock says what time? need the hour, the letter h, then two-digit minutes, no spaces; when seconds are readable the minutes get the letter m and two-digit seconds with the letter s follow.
3h56
